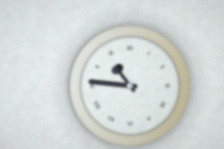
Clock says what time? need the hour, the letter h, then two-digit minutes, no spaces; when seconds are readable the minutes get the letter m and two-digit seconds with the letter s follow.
10h46
